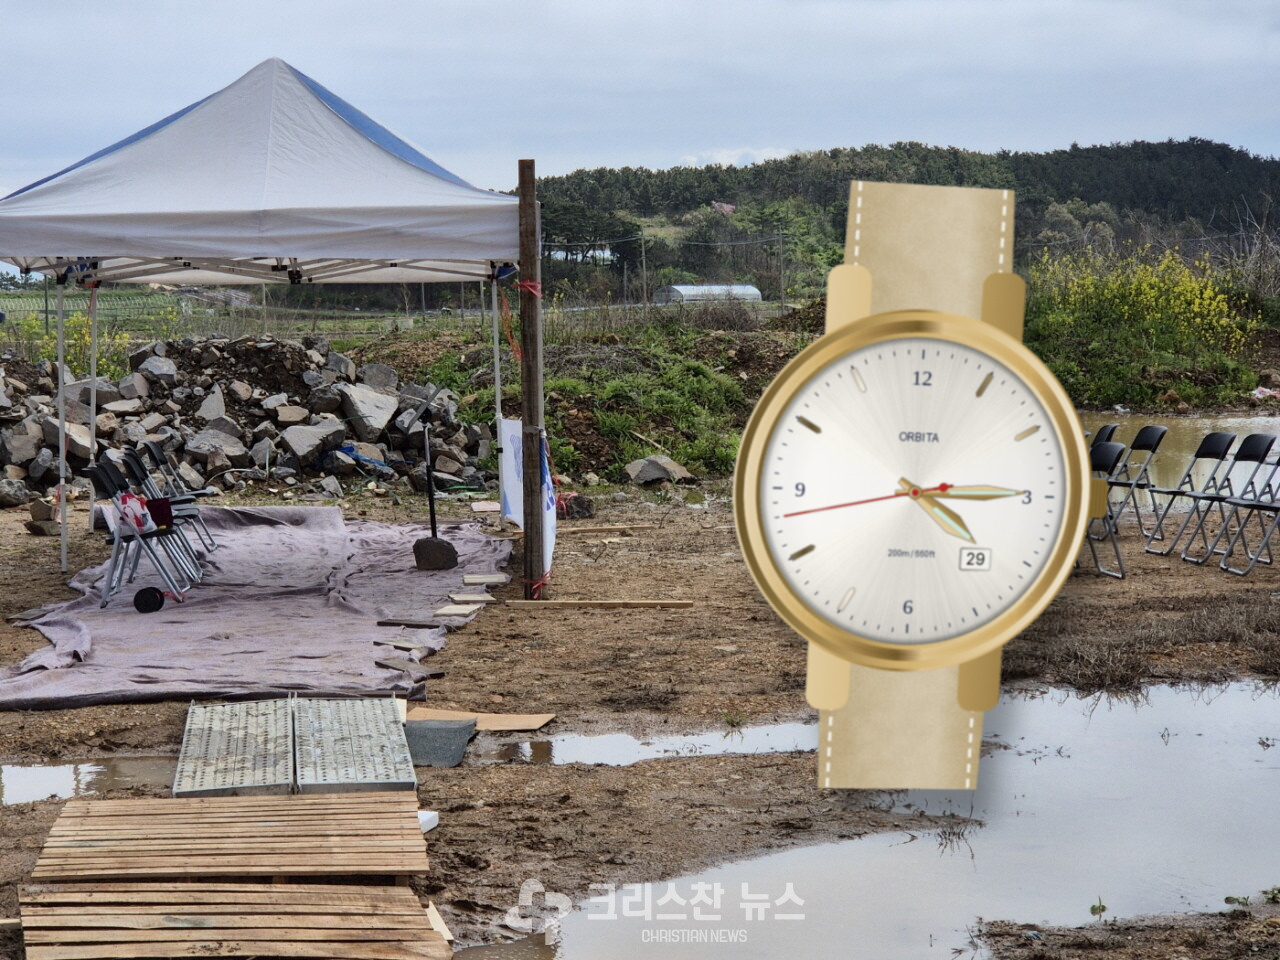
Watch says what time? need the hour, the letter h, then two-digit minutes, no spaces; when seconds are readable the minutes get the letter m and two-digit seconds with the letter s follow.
4h14m43s
